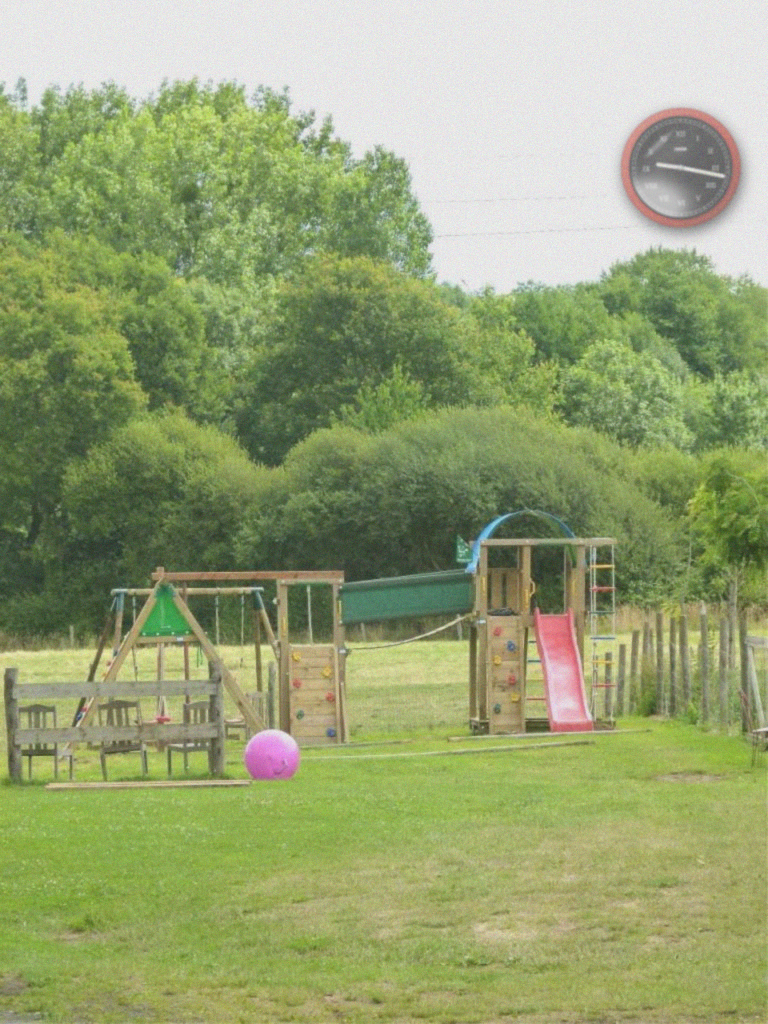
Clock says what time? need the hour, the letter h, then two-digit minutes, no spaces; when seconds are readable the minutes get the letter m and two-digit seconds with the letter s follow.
9h17
